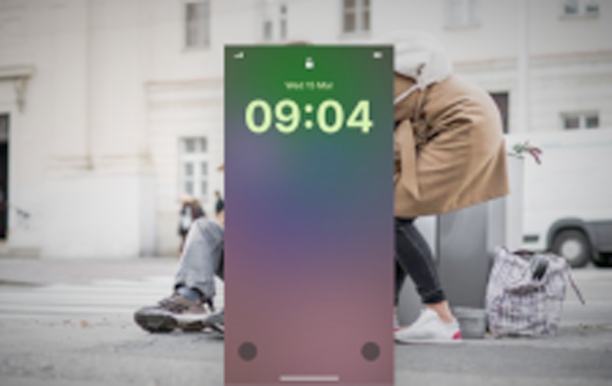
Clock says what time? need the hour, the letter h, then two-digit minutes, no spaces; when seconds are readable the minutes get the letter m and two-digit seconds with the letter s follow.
9h04
